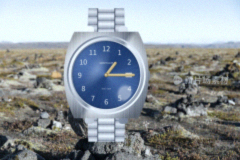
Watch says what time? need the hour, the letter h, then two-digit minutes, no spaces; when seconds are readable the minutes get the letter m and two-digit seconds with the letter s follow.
1h15
